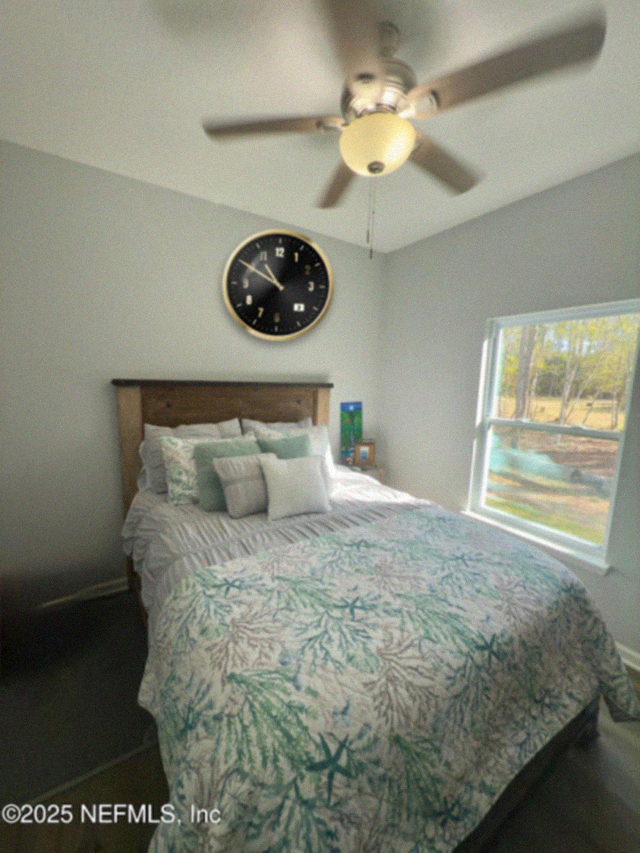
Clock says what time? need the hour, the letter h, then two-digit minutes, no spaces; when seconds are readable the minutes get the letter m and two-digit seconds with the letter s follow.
10h50
